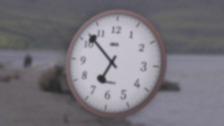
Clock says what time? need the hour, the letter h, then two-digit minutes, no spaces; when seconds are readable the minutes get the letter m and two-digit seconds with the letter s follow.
6h52
